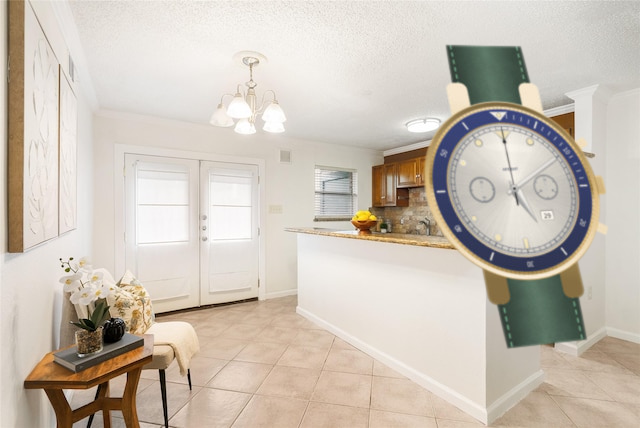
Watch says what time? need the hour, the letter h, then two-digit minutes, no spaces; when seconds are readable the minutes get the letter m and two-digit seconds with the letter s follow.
5h10
